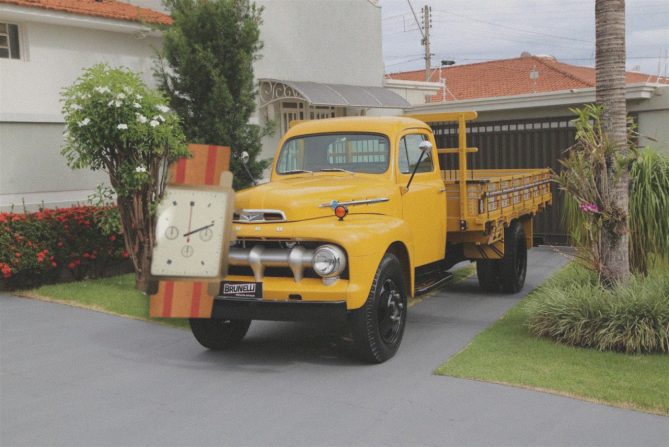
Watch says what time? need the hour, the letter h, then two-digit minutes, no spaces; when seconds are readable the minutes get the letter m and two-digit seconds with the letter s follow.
2h11
